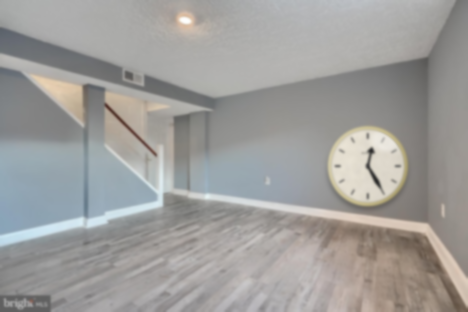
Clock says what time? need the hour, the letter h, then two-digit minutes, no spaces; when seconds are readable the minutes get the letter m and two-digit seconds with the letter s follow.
12h25
